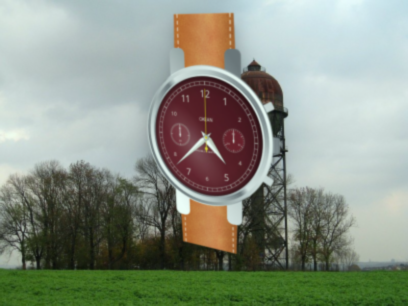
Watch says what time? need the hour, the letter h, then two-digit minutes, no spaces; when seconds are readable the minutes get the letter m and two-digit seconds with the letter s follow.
4h38
